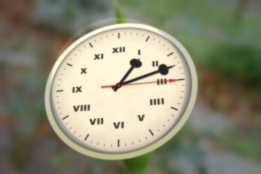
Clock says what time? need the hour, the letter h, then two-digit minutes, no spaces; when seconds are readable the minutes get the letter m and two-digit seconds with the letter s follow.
1h12m15s
